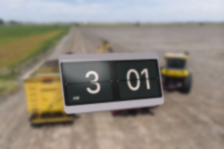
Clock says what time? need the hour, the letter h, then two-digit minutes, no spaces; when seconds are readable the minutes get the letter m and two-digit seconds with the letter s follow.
3h01
